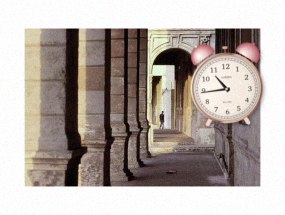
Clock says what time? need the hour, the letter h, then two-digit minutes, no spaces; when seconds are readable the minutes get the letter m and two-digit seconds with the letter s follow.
10h44
